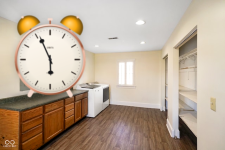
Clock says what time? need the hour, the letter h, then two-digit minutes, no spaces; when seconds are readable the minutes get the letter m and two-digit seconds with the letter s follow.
5h56
